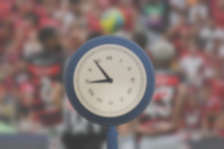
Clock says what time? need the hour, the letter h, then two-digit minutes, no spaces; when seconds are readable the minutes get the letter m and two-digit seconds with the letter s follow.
8h54
